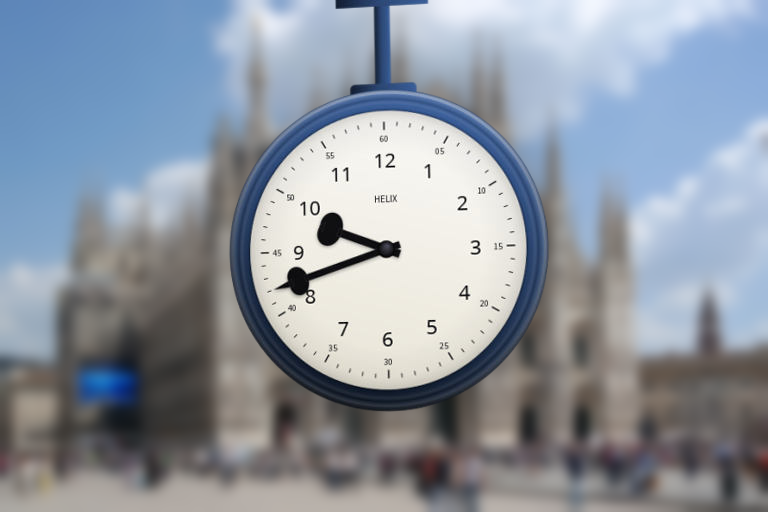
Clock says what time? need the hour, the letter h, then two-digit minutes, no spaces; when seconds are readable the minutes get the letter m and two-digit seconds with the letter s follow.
9h42
